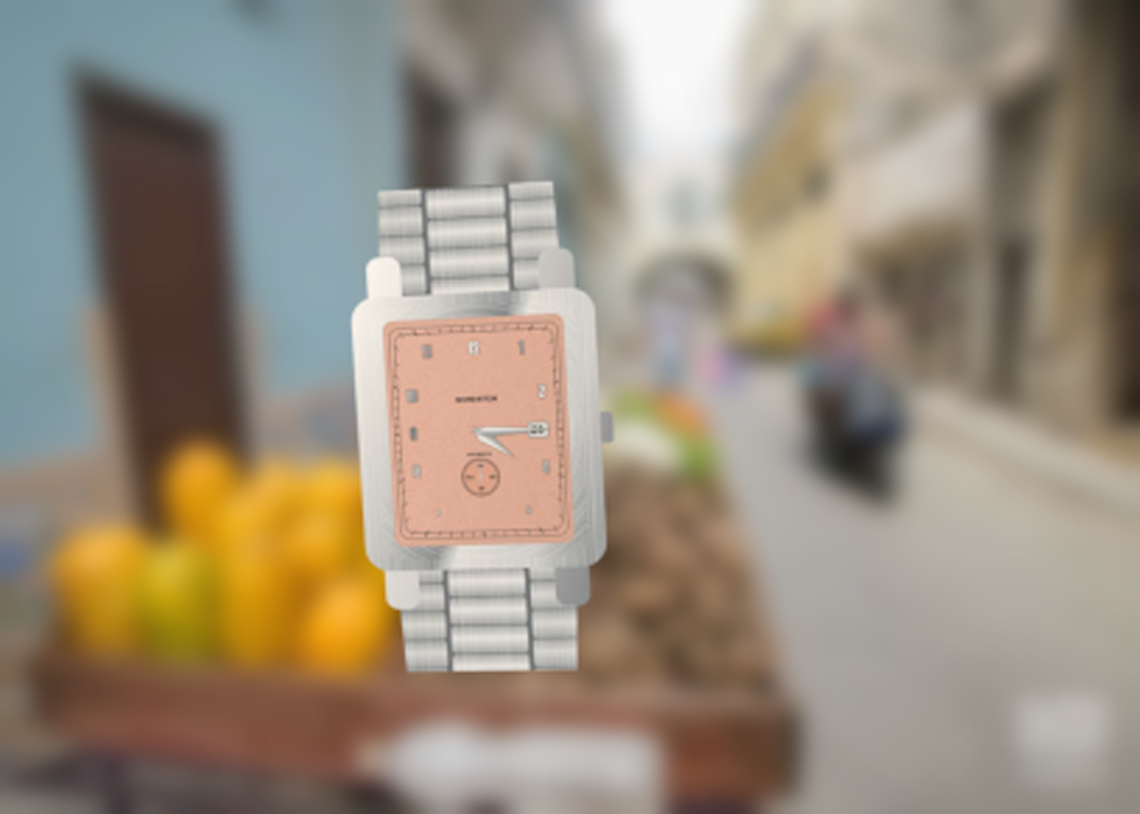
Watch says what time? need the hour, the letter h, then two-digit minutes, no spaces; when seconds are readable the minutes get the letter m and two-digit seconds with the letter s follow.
4h15
